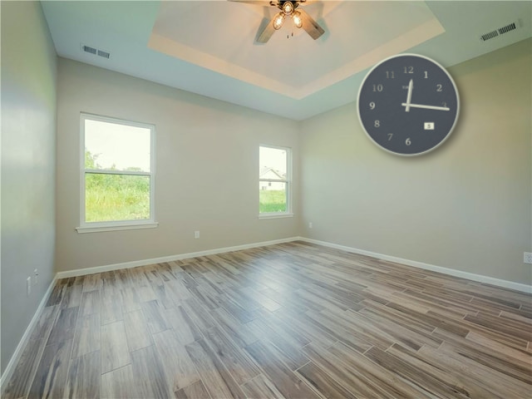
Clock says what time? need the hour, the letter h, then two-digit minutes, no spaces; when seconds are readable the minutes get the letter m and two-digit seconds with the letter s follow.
12h16
